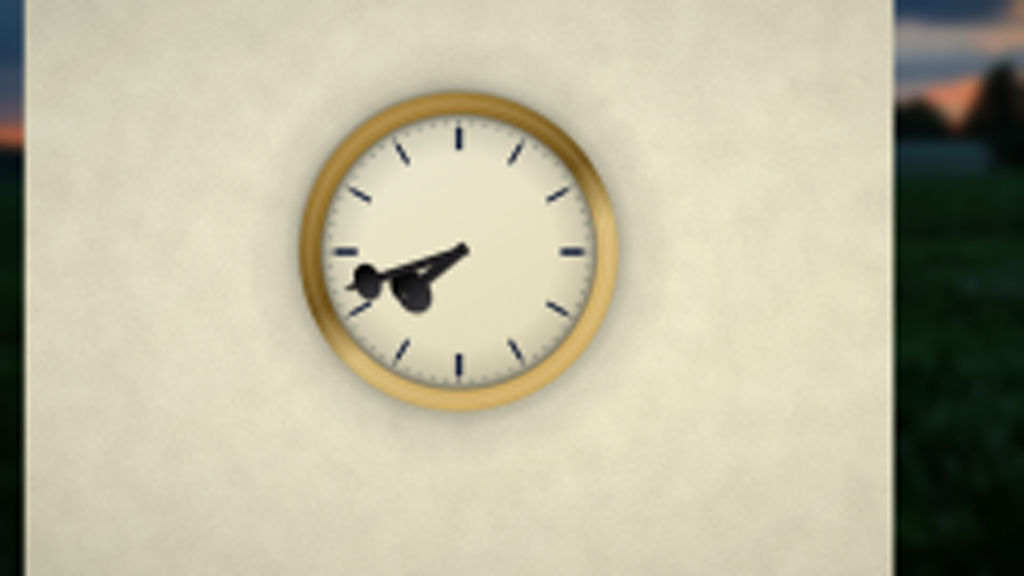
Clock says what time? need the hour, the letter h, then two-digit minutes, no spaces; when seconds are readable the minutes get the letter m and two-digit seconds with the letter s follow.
7h42
